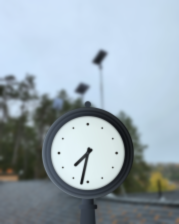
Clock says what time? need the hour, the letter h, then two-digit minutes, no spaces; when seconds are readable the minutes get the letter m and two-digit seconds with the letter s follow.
7h32
